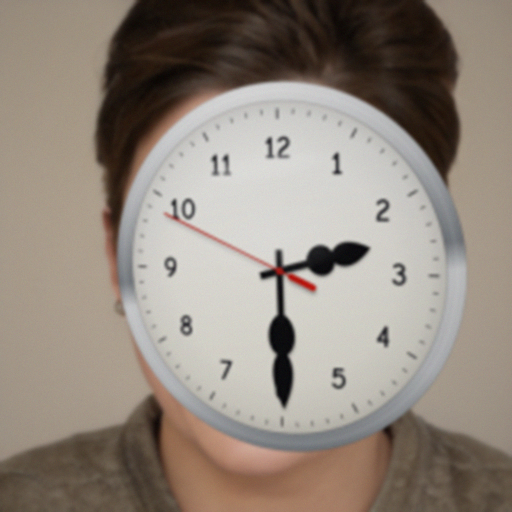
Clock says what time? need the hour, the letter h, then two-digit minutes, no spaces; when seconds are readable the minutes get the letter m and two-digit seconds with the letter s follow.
2h29m49s
